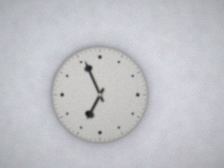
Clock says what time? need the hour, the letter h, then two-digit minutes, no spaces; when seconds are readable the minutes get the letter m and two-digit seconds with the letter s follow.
6h56
